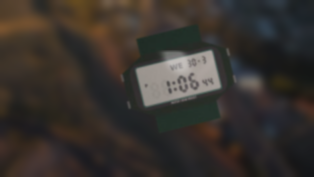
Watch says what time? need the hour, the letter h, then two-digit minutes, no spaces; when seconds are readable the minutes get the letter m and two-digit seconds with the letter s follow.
1h06
